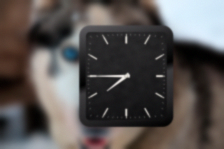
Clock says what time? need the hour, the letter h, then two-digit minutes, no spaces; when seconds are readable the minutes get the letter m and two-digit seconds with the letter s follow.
7h45
